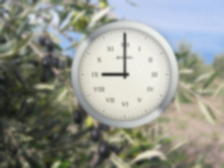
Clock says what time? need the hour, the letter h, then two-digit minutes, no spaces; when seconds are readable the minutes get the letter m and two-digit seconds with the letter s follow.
9h00
